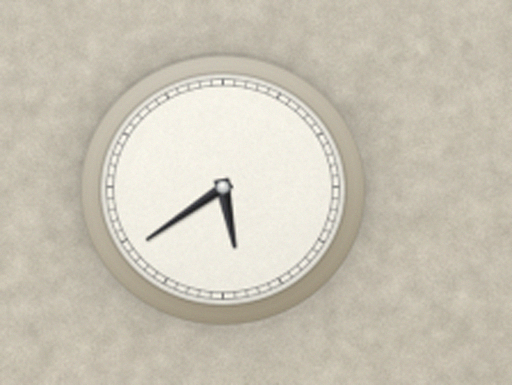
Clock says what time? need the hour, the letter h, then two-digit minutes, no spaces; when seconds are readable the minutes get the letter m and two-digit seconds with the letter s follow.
5h39
